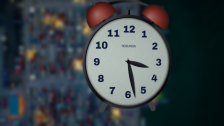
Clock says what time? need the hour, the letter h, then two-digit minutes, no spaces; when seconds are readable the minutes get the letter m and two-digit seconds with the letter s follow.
3h28
